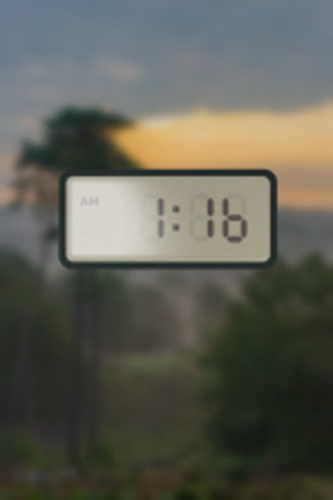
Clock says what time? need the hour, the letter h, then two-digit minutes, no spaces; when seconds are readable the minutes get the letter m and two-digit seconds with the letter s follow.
1h16
